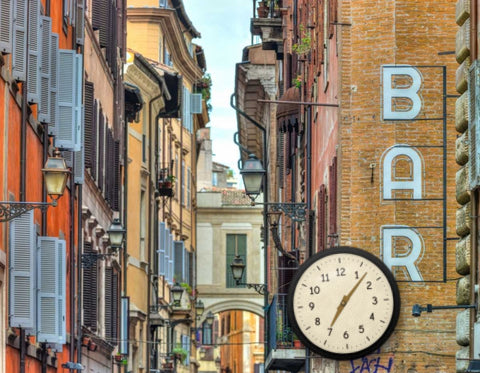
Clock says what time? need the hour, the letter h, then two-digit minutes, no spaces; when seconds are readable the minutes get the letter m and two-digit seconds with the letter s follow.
7h07
